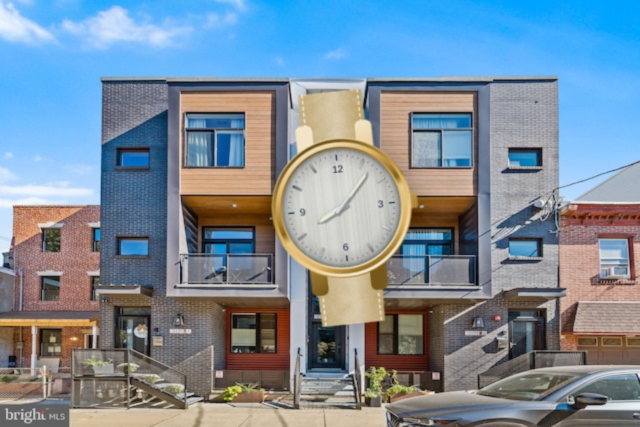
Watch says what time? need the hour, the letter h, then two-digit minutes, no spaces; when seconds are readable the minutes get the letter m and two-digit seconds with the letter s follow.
8h07
